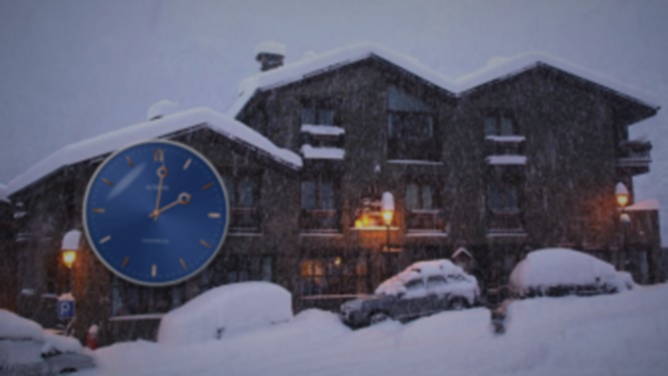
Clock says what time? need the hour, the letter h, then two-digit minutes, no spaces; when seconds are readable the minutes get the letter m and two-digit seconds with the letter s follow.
2h01
